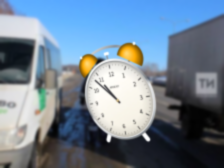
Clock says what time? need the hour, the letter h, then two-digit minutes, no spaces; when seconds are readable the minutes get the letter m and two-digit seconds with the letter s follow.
10h53
